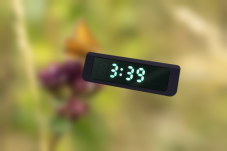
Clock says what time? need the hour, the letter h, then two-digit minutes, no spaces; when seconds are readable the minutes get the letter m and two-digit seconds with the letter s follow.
3h39
